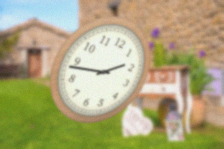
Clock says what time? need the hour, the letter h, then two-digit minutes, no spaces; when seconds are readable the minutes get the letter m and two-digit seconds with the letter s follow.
1h43
